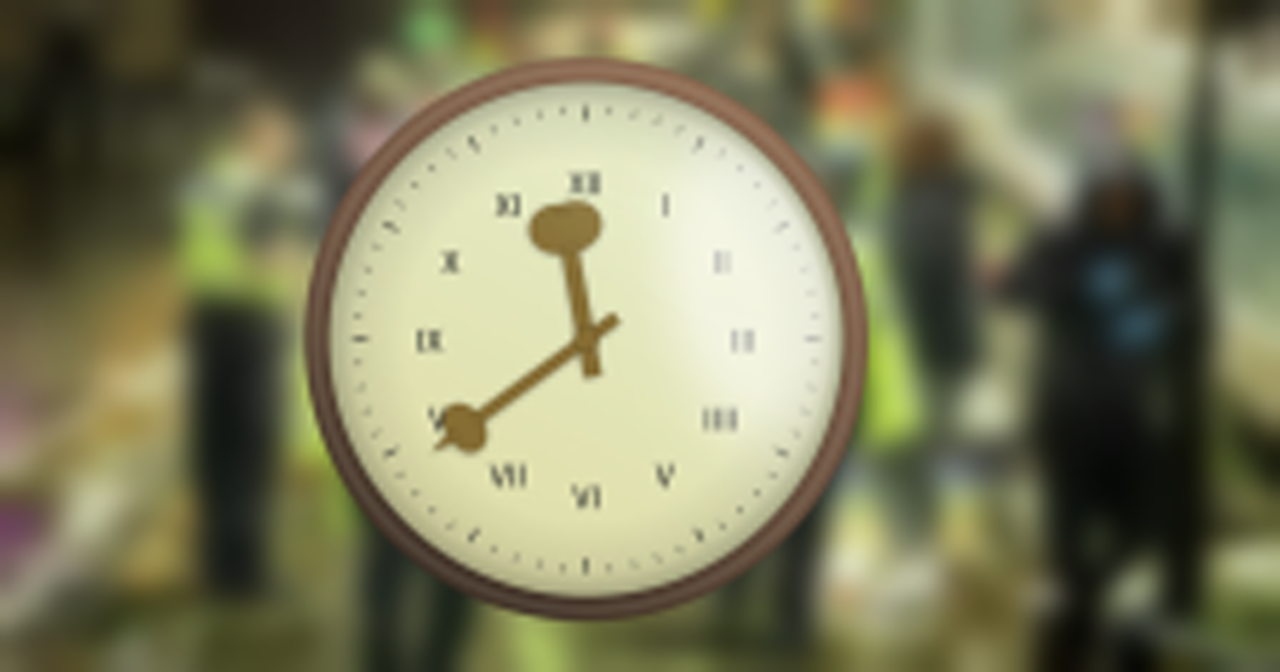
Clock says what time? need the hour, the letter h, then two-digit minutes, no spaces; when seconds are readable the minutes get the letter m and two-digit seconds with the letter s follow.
11h39
